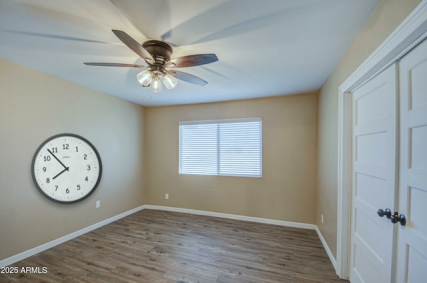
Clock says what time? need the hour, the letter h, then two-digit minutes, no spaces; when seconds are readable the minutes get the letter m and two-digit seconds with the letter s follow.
7h53
